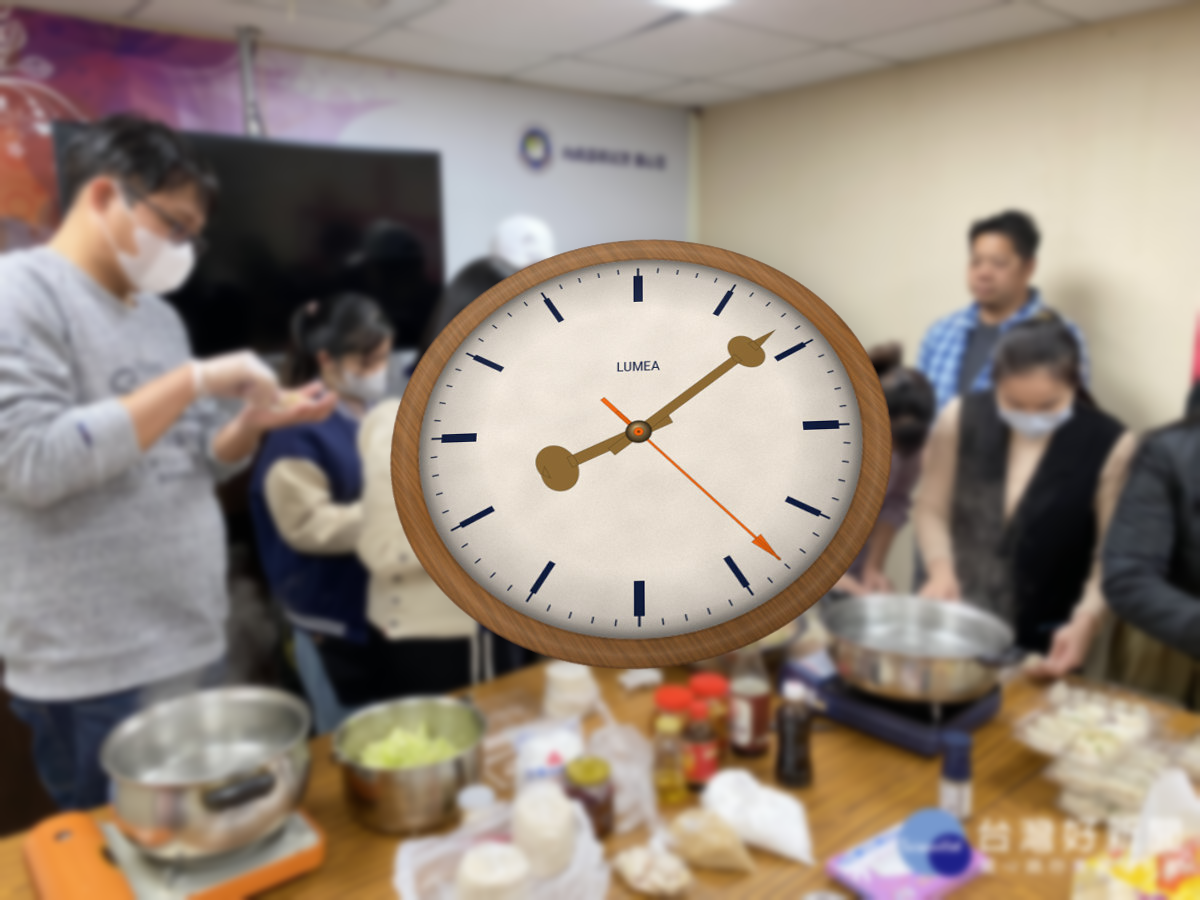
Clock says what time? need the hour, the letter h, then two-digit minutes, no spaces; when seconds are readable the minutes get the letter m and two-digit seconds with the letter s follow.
8h08m23s
